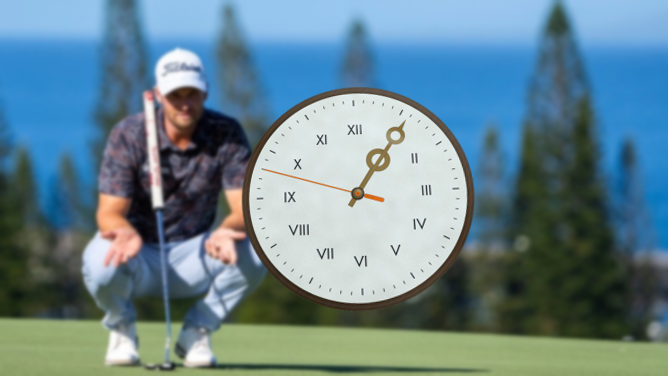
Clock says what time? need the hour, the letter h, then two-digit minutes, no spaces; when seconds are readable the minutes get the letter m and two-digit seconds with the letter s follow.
1h05m48s
